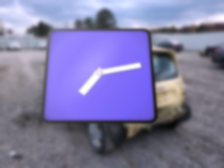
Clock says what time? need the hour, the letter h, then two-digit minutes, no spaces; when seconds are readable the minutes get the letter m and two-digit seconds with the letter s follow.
7h13
